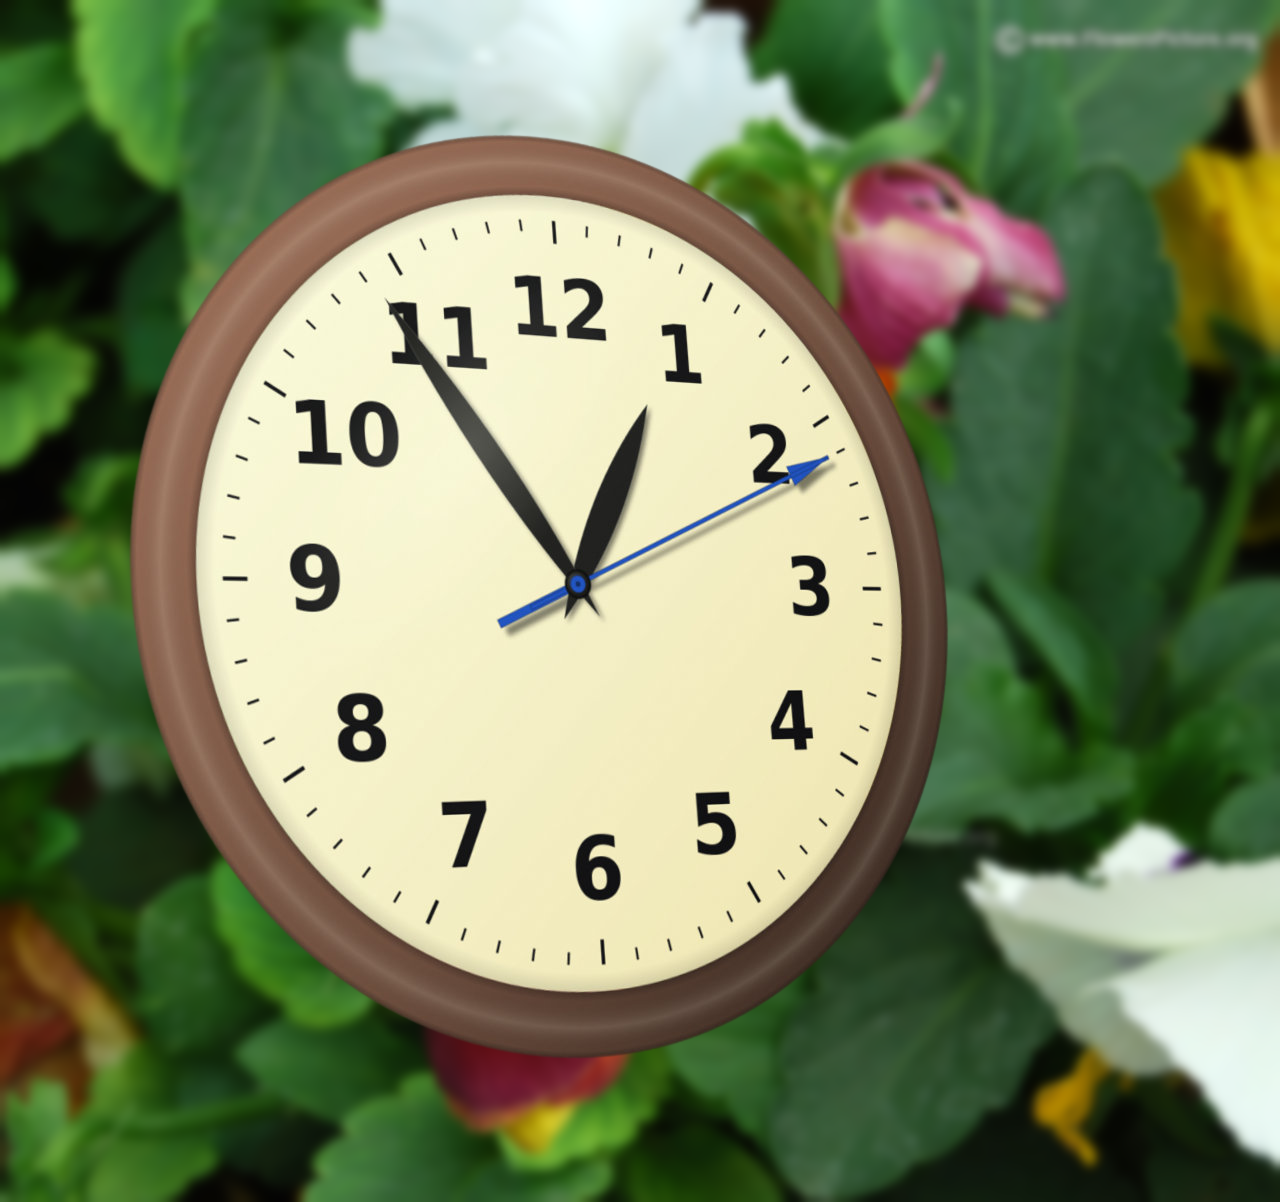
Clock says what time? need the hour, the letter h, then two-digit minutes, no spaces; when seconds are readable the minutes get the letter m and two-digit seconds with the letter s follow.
12h54m11s
